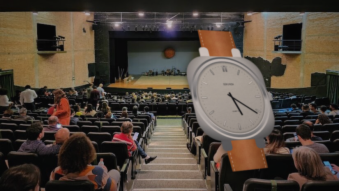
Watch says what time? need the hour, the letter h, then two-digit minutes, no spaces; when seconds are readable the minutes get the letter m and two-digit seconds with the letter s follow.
5h21
